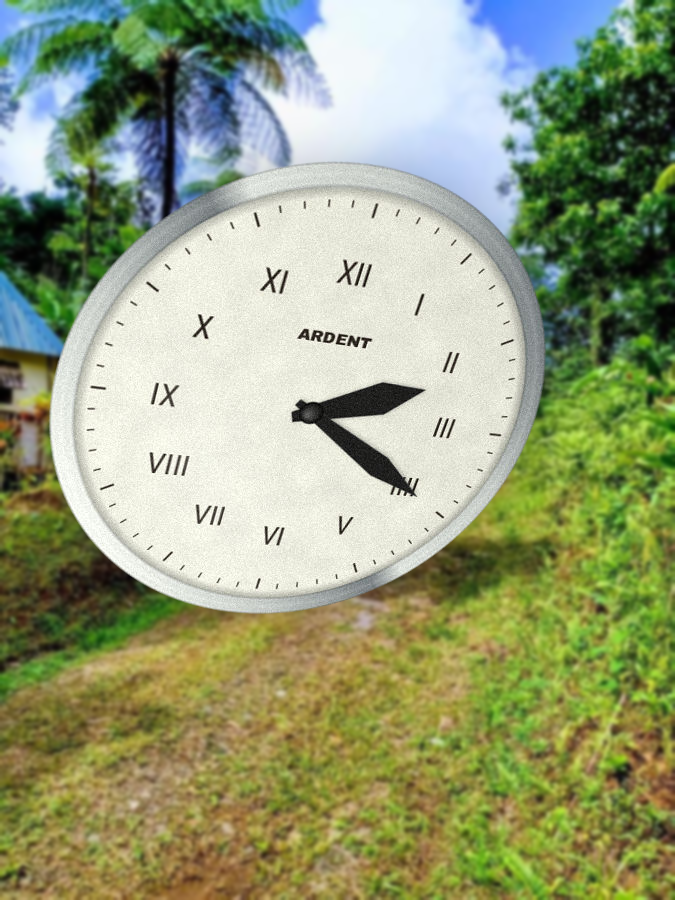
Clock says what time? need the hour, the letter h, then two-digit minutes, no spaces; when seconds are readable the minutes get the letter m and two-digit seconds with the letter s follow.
2h20
